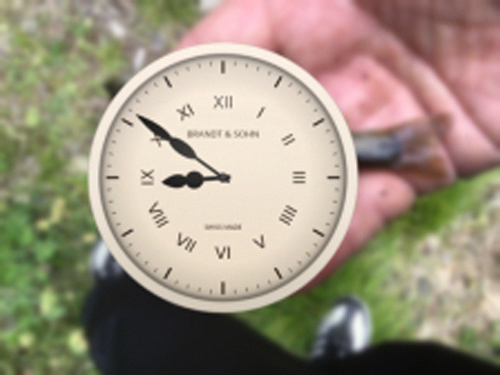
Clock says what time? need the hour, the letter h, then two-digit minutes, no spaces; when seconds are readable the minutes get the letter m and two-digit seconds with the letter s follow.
8h51
